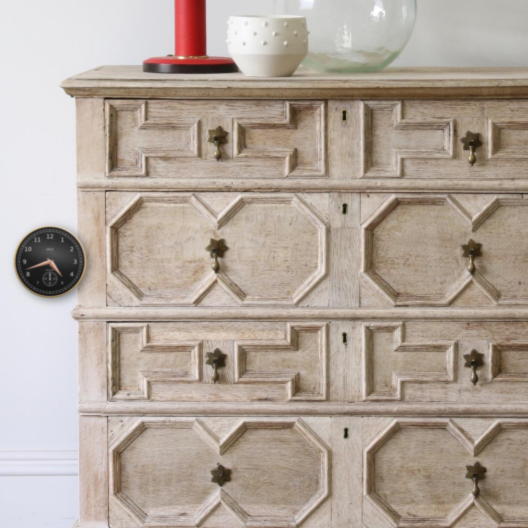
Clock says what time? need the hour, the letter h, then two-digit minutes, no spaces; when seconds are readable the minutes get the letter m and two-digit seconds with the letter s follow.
4h42
